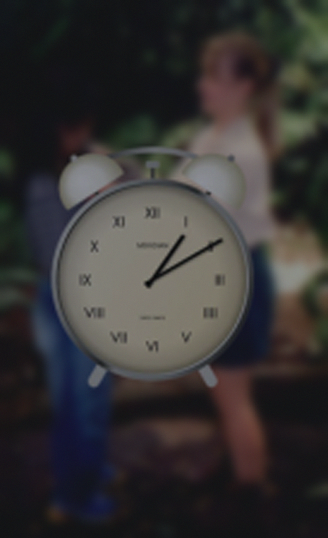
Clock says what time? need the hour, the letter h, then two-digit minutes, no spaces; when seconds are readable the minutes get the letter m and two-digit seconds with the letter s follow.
1h10
